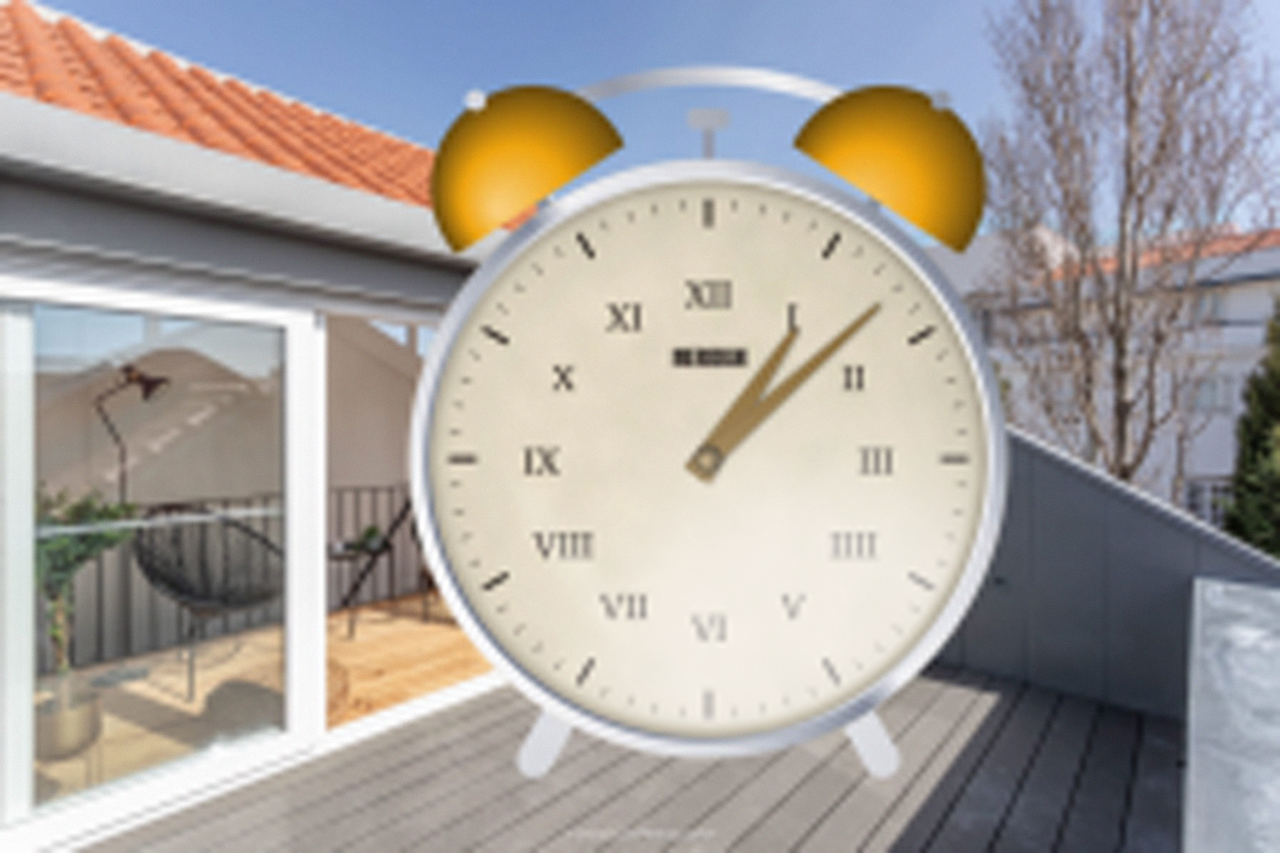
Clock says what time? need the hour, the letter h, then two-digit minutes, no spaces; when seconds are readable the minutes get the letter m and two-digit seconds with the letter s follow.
1h08
